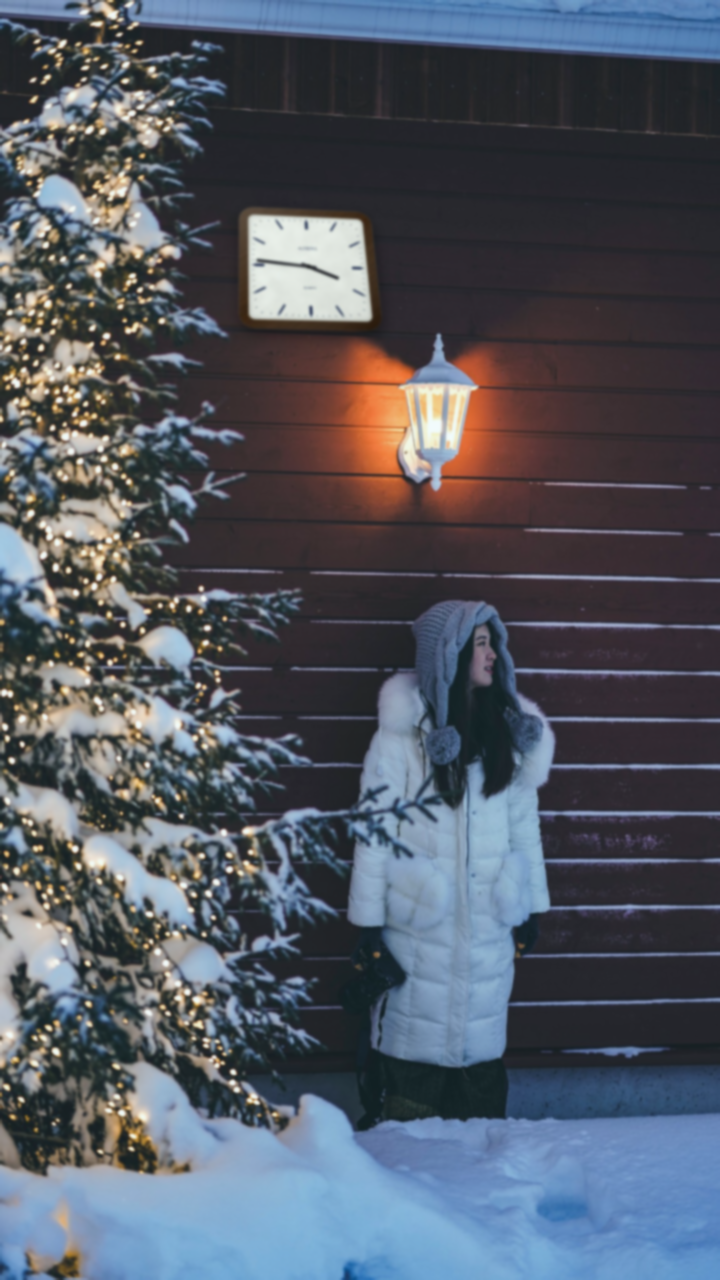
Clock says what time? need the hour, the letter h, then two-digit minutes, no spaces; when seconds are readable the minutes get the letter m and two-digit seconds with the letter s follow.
3h46
